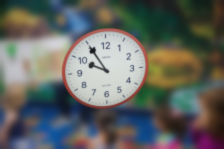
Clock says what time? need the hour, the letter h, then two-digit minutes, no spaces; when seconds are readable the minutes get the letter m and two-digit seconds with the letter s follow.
9h55
